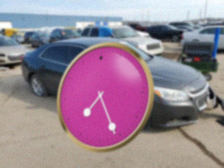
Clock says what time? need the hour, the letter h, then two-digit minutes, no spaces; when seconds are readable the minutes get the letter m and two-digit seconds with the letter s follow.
7h26
